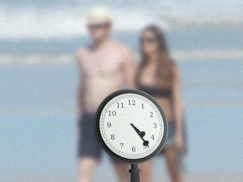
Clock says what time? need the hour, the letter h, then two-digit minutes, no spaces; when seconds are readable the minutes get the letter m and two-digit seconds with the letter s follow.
4h24
